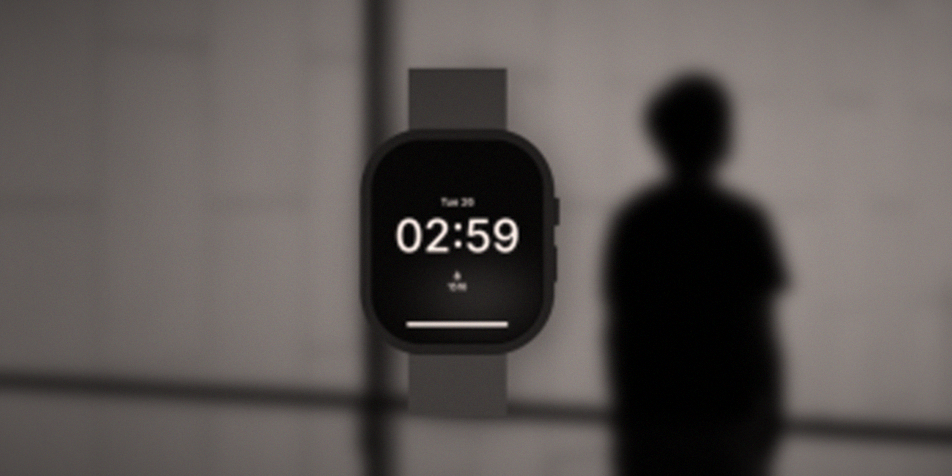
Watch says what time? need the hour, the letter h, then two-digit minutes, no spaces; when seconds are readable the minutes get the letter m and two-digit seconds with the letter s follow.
2h59
